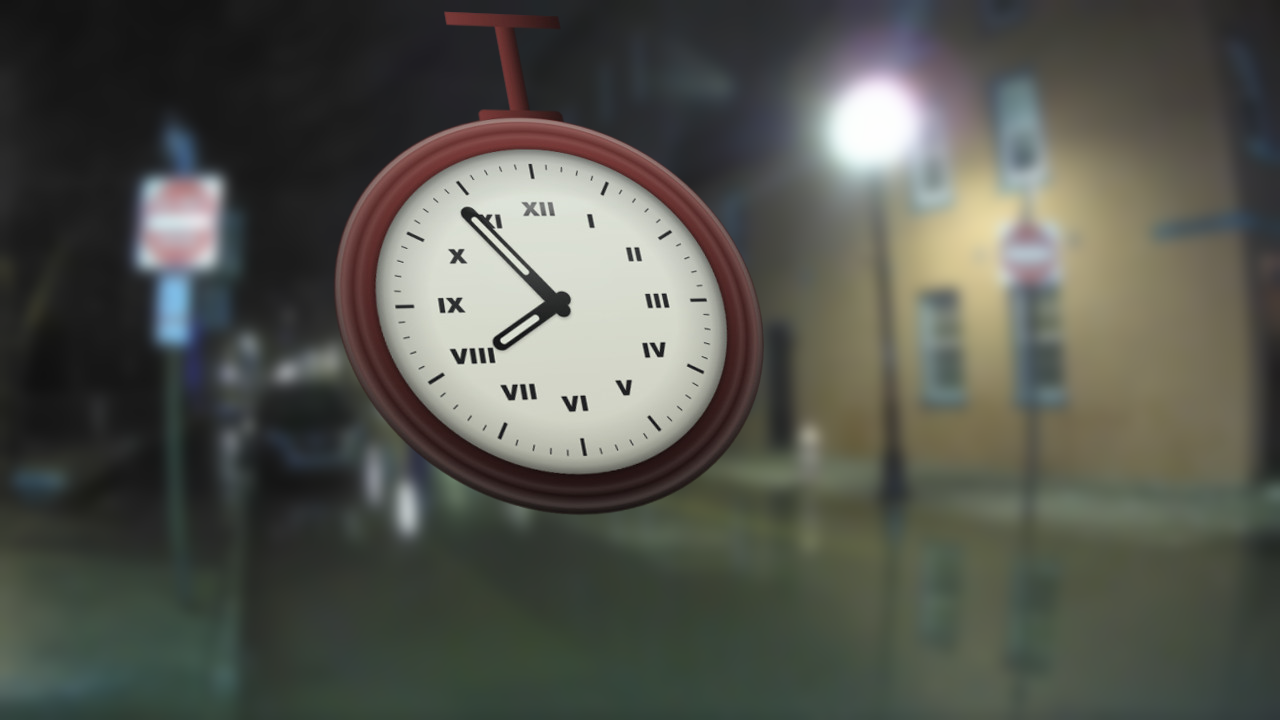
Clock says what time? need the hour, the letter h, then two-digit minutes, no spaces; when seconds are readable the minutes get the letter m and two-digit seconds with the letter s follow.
7h54
